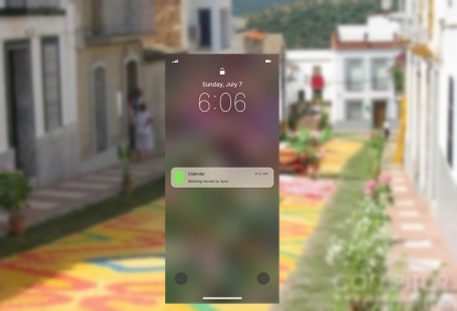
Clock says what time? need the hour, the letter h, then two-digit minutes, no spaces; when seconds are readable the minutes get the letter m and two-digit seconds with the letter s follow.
6h06
